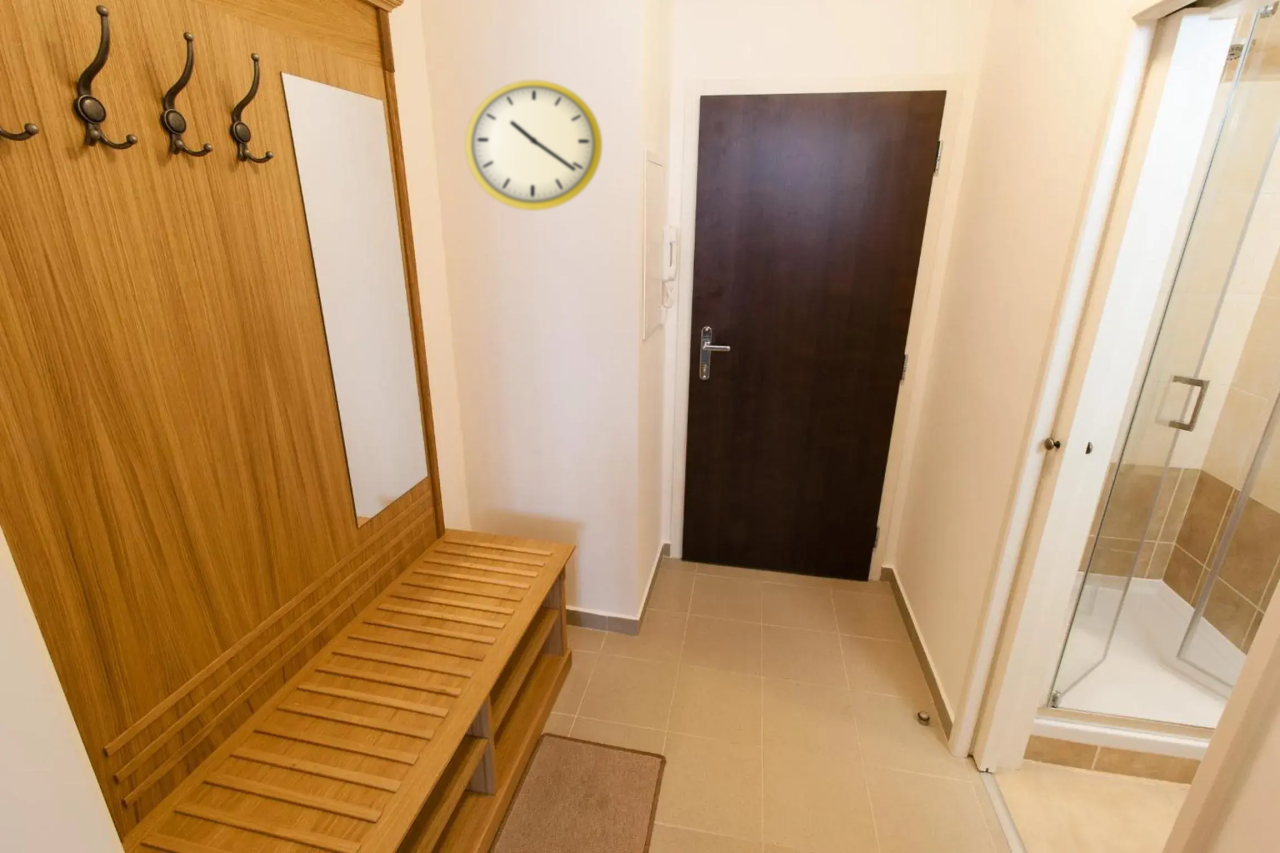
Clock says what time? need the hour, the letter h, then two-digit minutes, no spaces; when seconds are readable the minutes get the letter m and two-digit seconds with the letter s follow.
10h21
